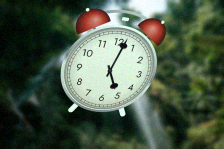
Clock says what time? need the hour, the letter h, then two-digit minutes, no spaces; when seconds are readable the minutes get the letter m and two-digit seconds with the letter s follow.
5h02
